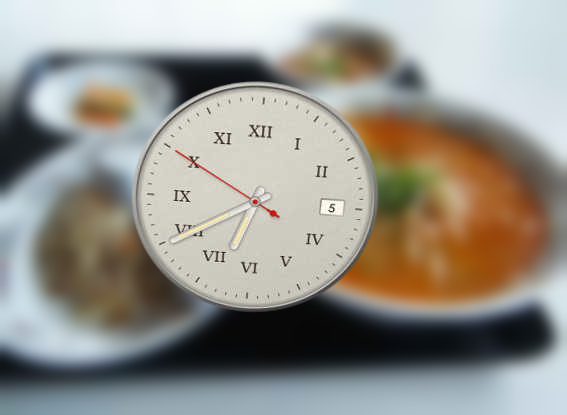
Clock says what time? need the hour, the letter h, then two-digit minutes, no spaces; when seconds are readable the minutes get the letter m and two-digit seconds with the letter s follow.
6h39m50s
